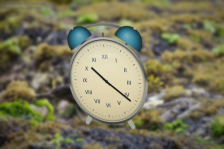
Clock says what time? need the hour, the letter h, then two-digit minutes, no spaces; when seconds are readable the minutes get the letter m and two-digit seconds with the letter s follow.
10h21
